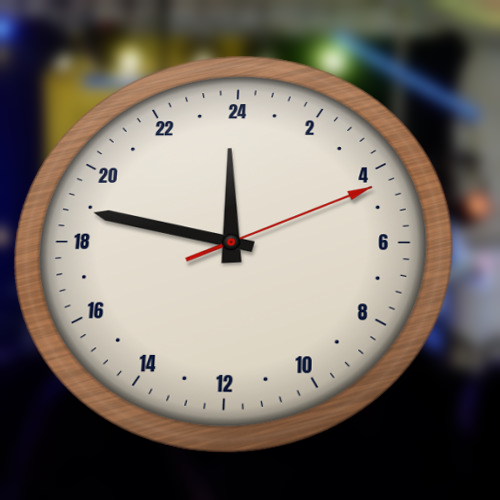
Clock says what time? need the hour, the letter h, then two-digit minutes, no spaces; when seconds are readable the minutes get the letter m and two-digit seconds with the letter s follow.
23h47m11s
